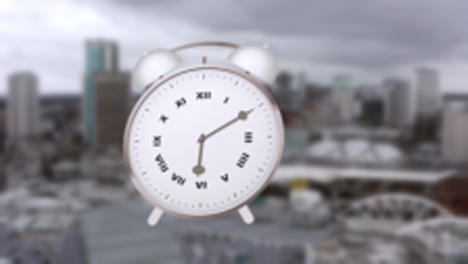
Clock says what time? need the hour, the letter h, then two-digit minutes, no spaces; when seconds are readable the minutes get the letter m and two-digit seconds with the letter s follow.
6h10
